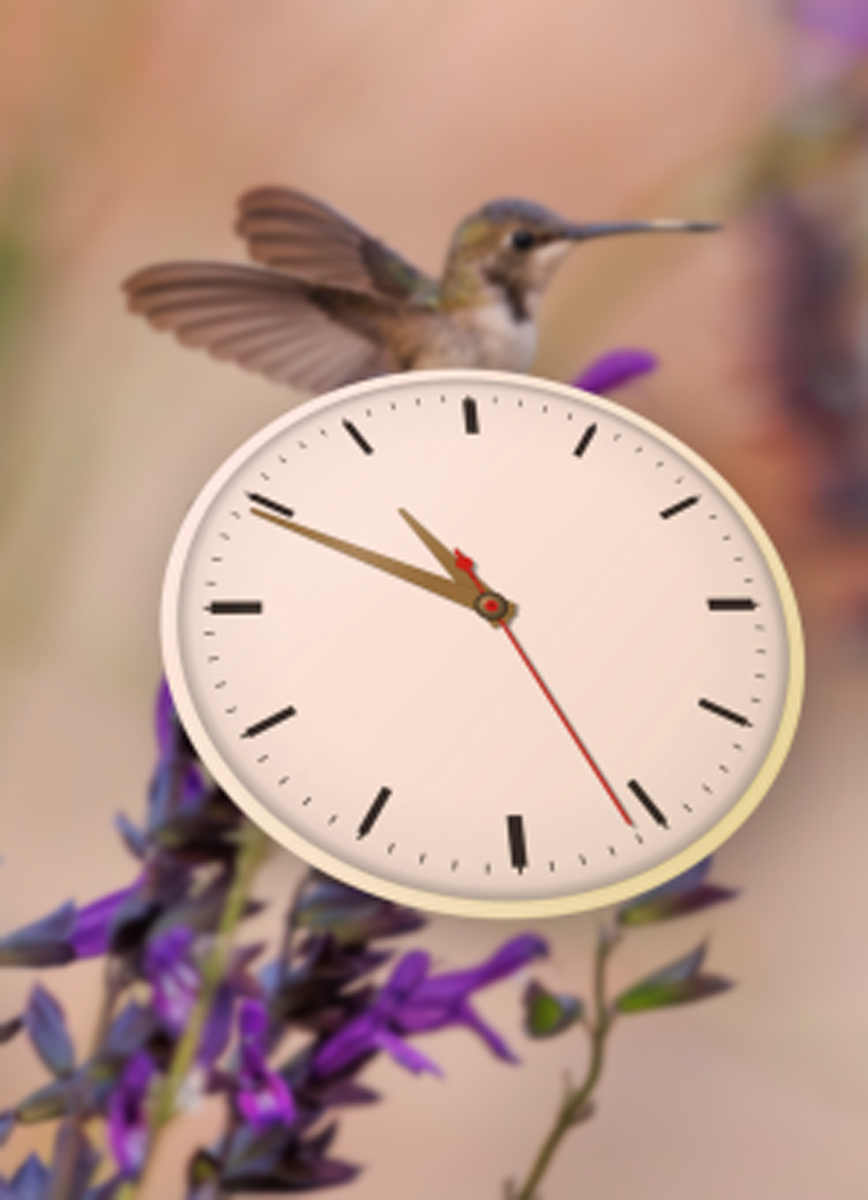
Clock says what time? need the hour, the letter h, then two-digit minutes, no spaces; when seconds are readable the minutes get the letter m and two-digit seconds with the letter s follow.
10h49m26s
